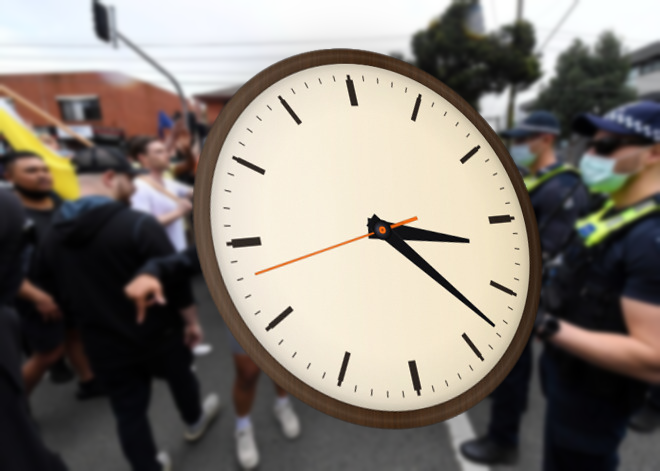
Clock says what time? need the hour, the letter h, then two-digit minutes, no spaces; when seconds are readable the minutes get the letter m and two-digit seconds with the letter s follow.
3h22m43s
